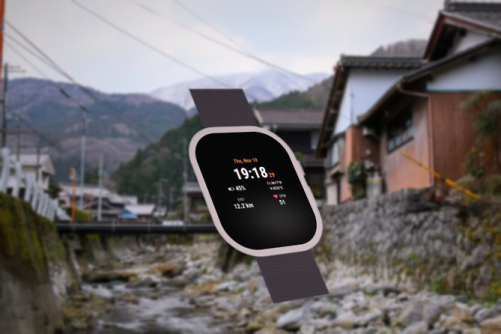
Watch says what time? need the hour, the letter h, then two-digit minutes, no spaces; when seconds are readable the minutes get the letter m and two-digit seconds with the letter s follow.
19h18
